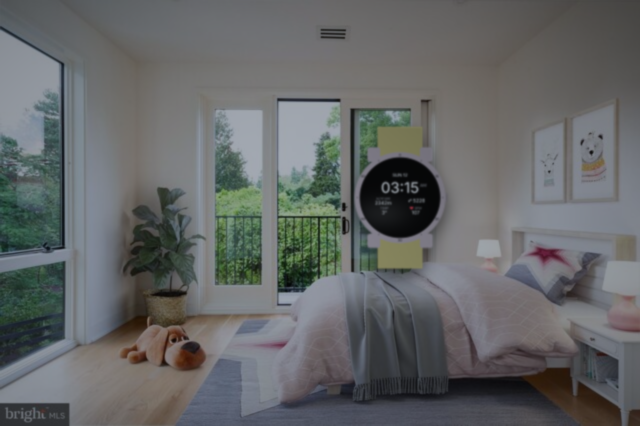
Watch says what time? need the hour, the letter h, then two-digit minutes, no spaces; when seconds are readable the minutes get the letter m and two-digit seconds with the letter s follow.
3h15
